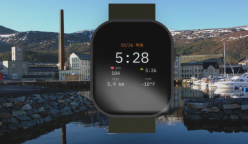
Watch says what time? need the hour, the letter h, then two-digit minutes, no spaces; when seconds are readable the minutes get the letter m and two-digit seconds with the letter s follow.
5h28
